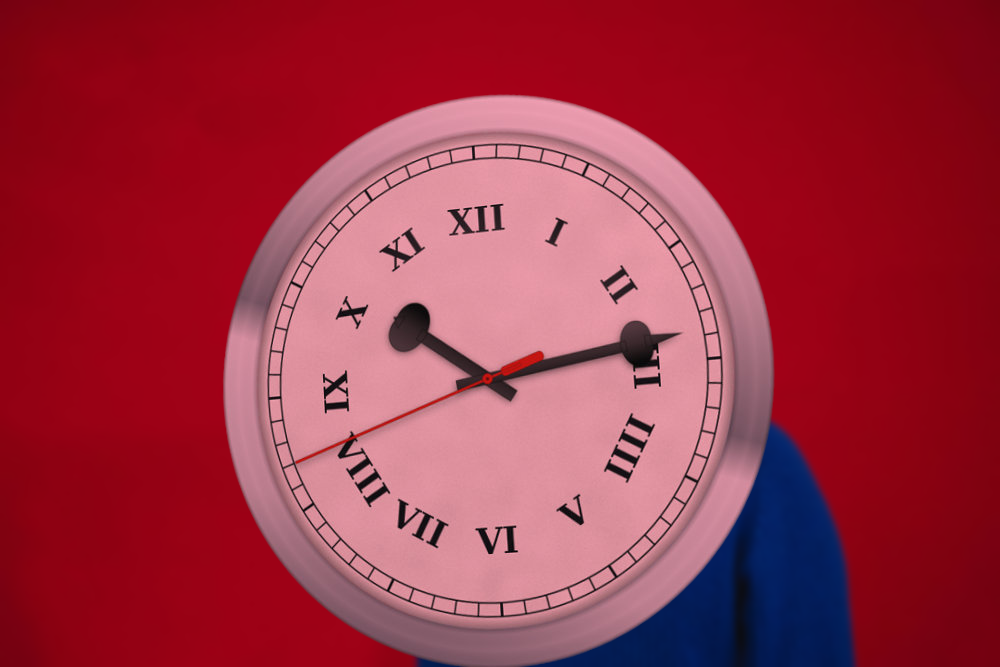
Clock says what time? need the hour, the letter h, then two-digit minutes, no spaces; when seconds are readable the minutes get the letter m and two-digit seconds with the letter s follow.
10h13m42s
